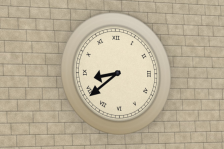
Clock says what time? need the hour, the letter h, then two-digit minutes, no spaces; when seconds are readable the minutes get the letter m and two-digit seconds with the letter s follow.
8h39
